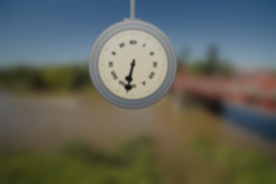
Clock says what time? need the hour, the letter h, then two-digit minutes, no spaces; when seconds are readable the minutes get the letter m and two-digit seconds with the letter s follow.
6h32
